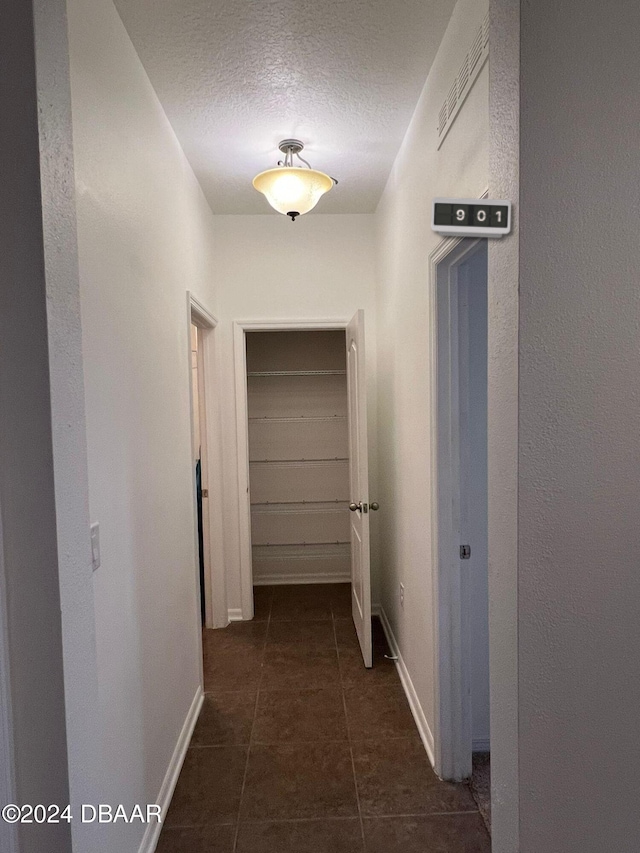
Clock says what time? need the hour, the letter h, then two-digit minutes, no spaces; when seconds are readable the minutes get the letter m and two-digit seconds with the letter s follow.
9h01
